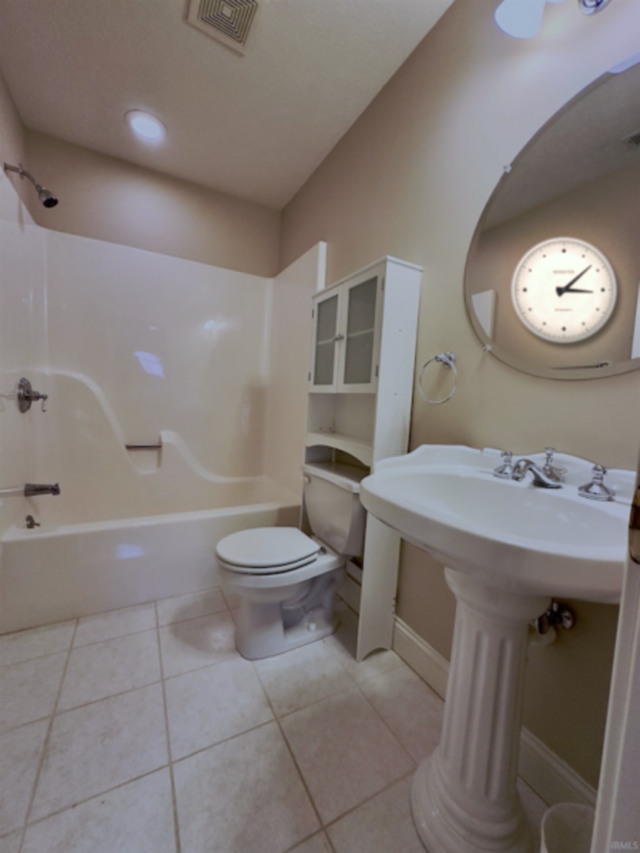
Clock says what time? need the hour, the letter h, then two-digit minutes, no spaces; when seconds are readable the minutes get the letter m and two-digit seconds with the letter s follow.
3h08
